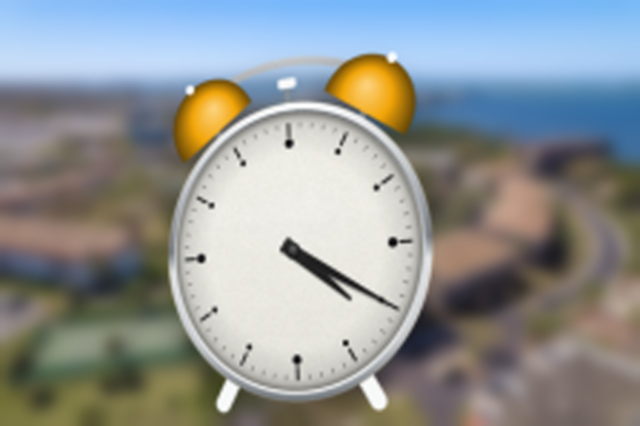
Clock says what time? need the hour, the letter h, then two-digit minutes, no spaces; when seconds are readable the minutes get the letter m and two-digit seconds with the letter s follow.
4h20
